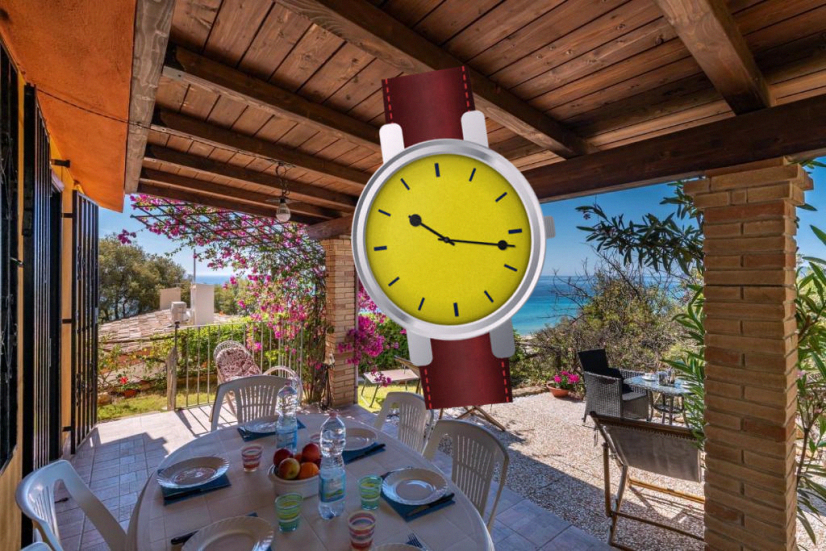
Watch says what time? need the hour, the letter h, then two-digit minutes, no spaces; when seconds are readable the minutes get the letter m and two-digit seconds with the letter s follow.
10h17
